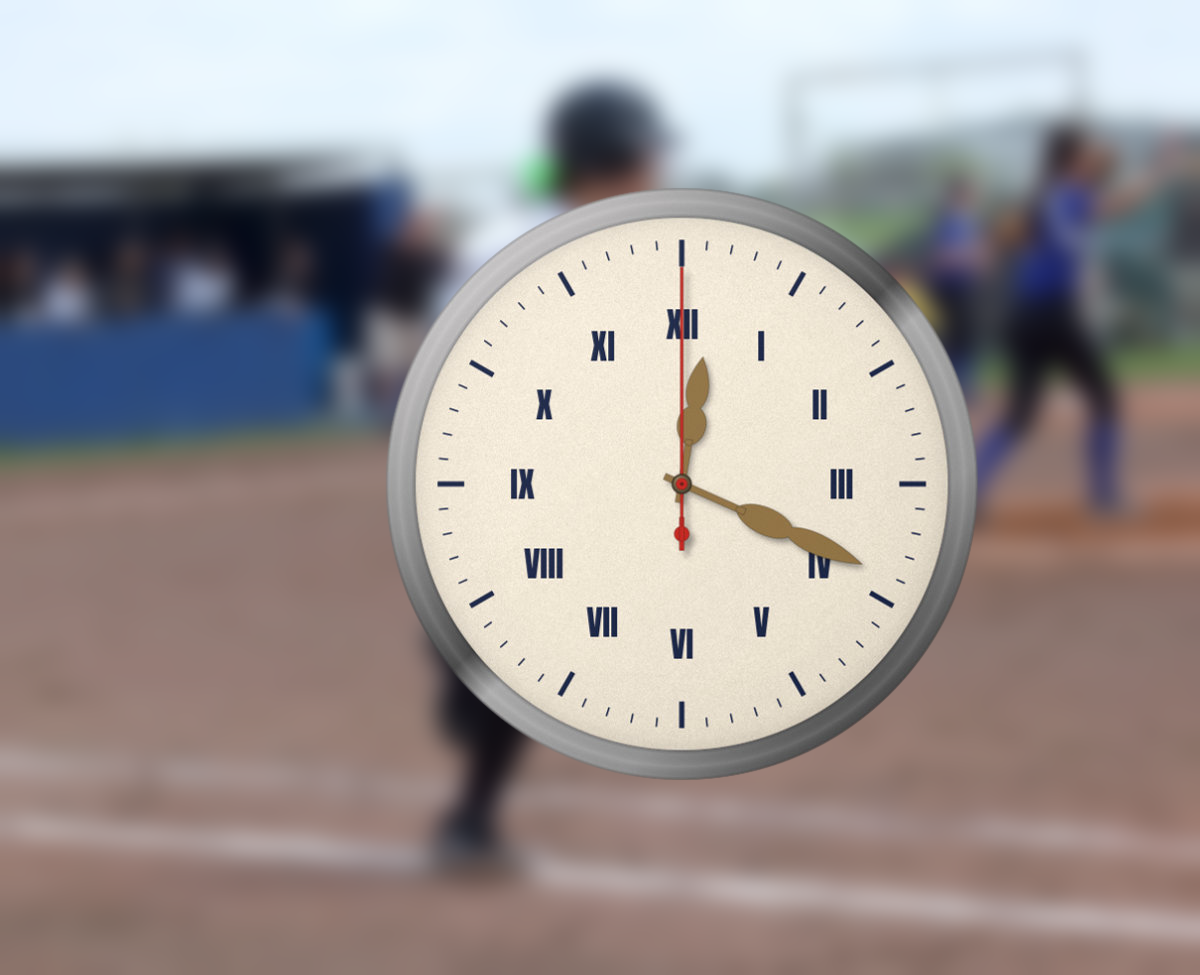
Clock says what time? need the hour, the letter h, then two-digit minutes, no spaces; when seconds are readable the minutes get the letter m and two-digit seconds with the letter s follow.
12h19m00s
